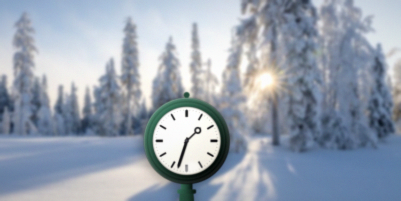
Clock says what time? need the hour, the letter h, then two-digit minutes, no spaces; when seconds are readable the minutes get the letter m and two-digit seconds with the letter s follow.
1h33
